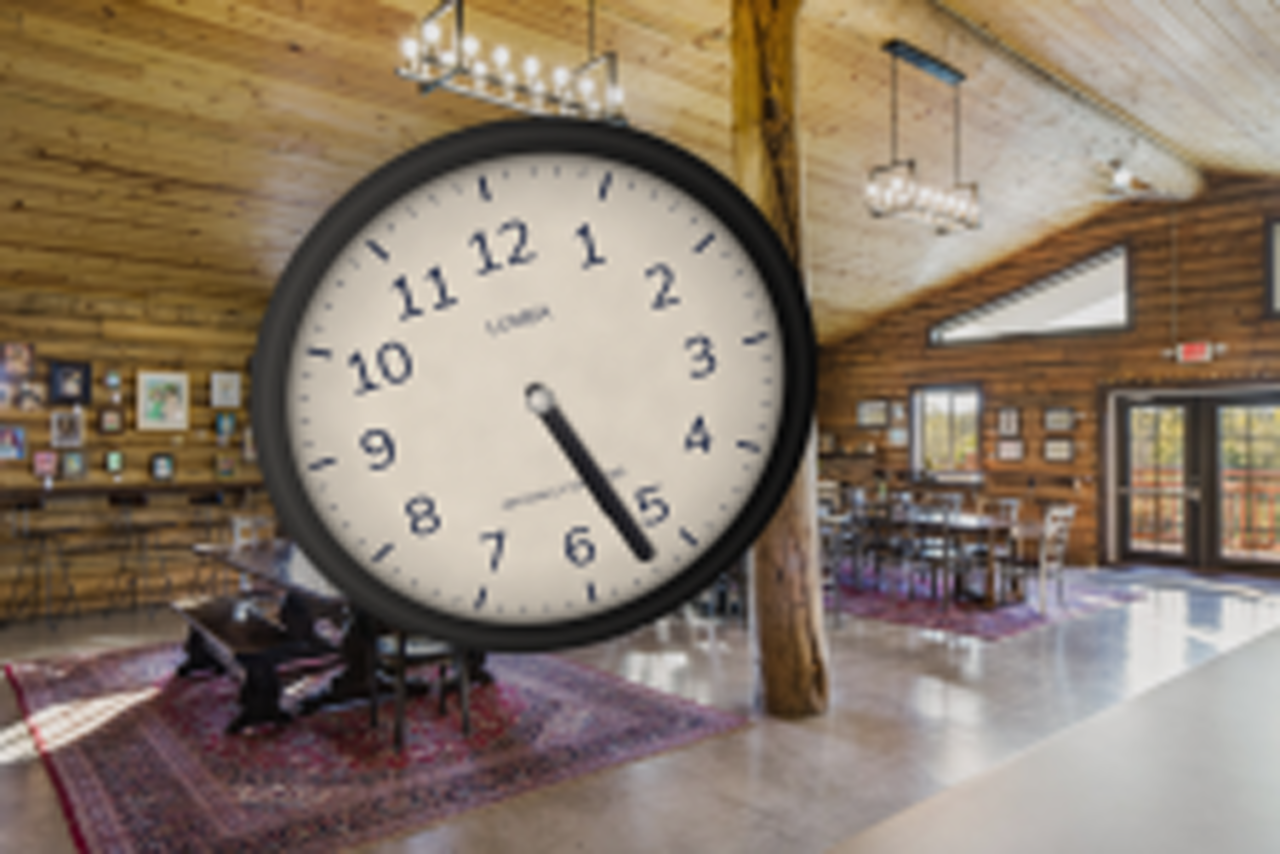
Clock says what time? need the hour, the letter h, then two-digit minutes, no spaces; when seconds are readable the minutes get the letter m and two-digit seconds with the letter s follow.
5h27
